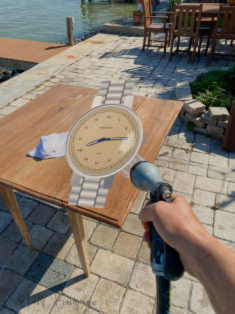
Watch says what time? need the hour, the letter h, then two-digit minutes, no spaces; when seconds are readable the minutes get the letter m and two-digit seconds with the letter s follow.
8h14
